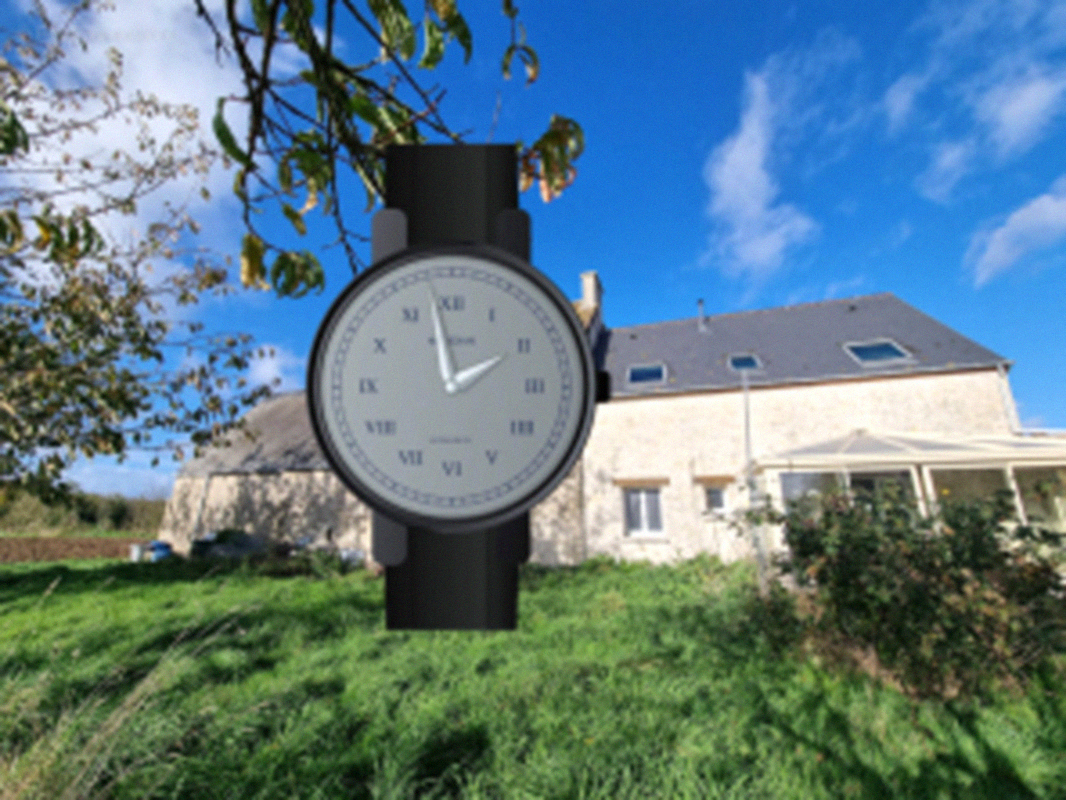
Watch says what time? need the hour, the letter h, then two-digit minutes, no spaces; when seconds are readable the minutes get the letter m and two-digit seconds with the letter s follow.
1h58
